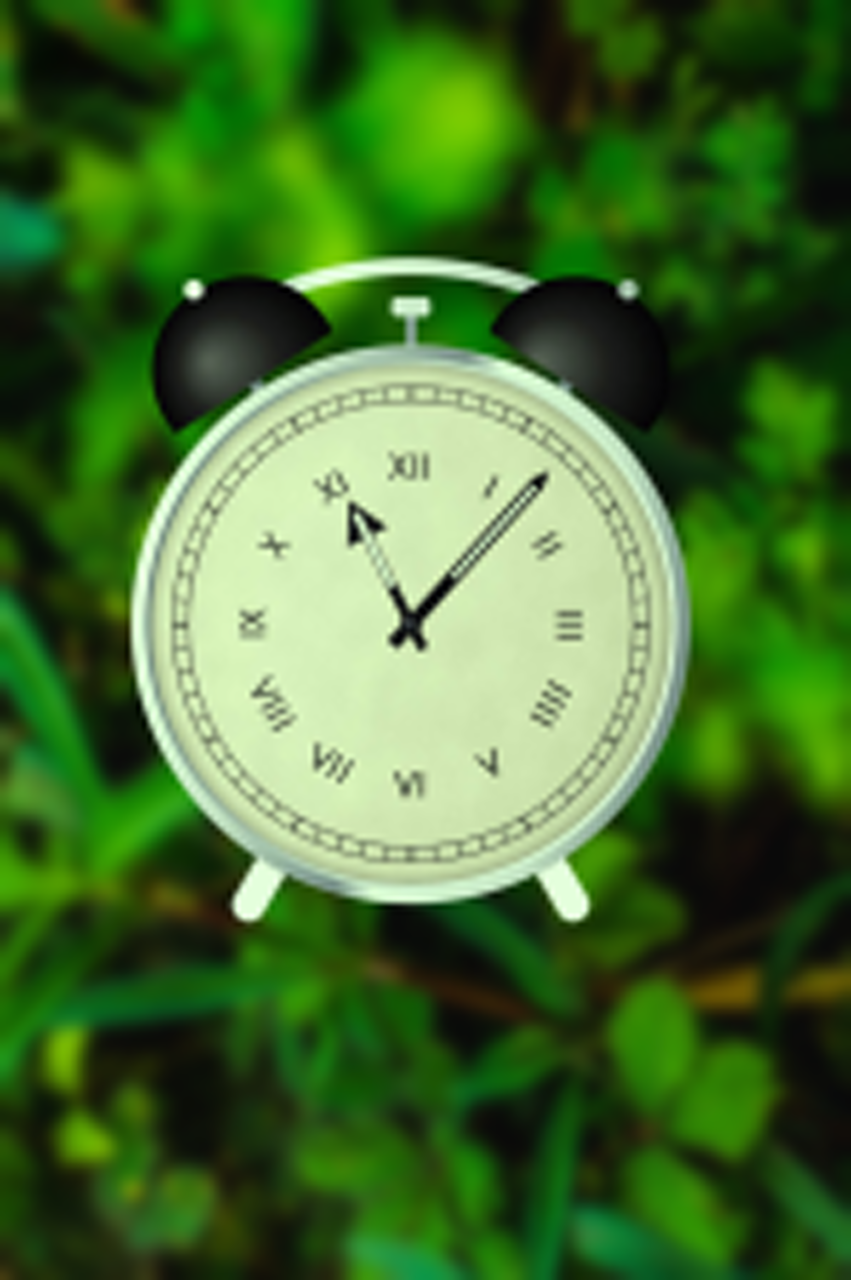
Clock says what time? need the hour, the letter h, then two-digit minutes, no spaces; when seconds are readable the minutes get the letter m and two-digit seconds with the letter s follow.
11h07
